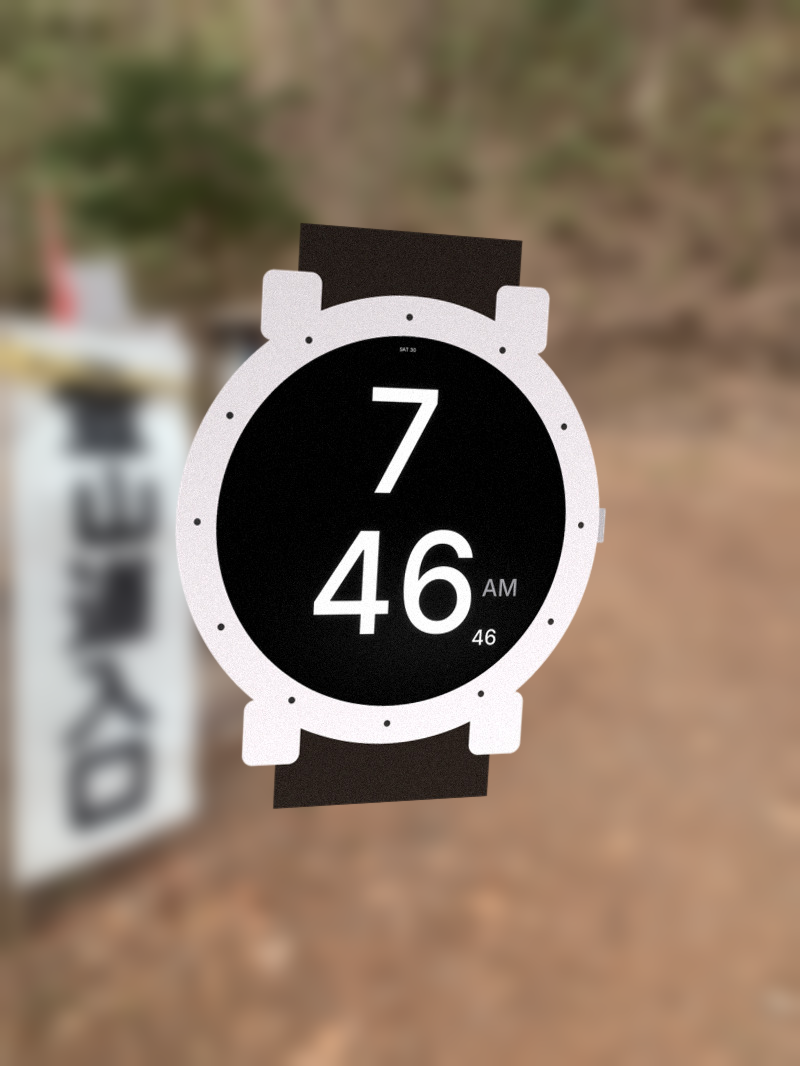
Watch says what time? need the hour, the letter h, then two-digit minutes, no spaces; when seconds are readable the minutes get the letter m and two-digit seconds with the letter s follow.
7h46m46s
